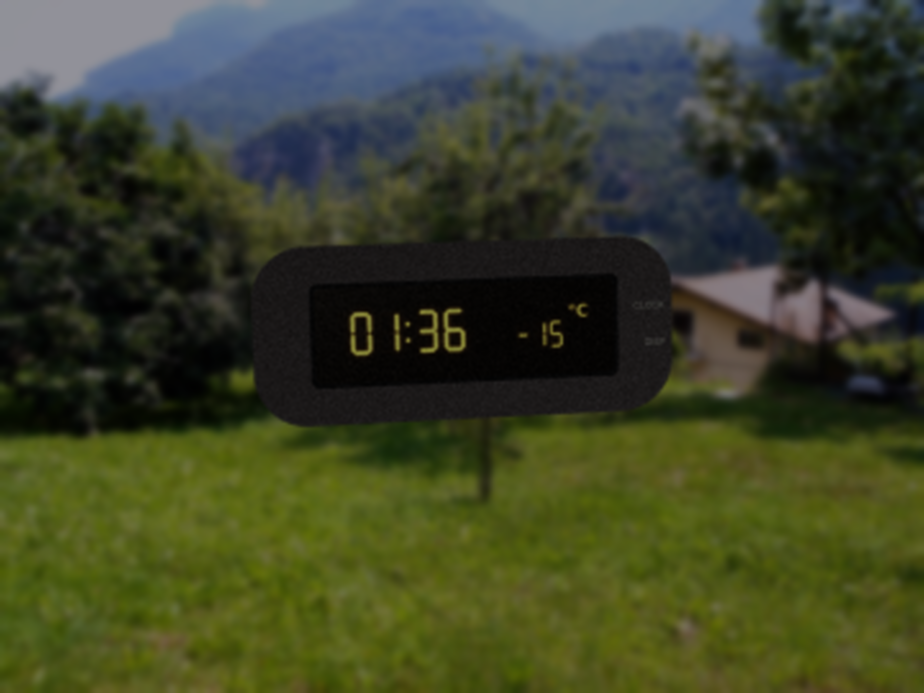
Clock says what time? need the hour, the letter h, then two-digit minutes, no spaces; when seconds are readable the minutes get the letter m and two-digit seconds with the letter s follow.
1h36
